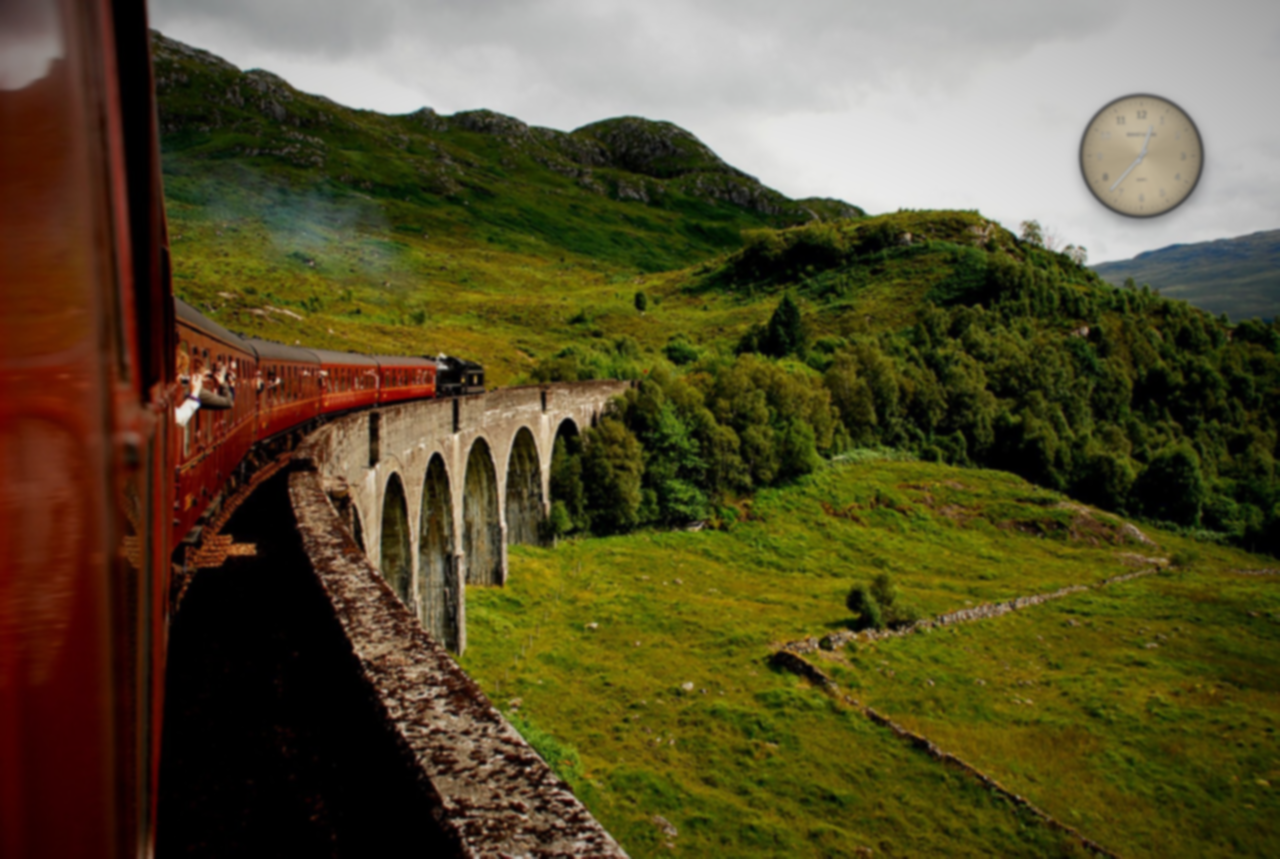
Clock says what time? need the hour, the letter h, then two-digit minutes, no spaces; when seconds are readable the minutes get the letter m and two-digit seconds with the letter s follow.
12h37
